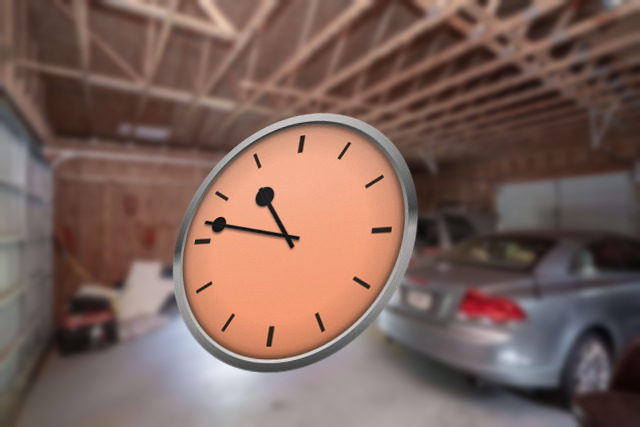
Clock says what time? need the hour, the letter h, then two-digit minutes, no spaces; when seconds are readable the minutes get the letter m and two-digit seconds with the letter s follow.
10h47
